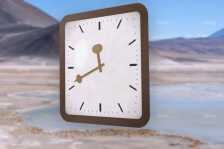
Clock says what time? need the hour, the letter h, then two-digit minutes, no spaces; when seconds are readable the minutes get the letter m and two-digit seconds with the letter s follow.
11h41
